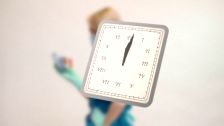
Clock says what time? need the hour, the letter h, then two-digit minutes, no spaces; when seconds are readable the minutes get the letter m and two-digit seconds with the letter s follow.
12h01
